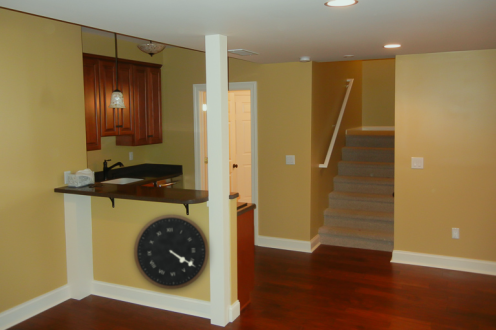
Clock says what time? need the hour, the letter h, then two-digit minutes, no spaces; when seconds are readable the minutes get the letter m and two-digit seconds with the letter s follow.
4h21
